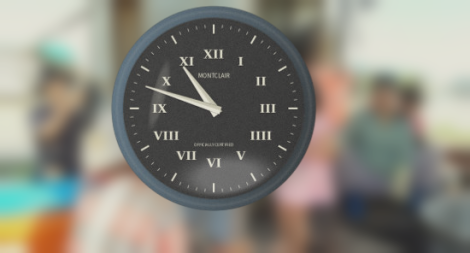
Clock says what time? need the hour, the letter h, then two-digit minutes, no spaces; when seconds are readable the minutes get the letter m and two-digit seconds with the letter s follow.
10h48
